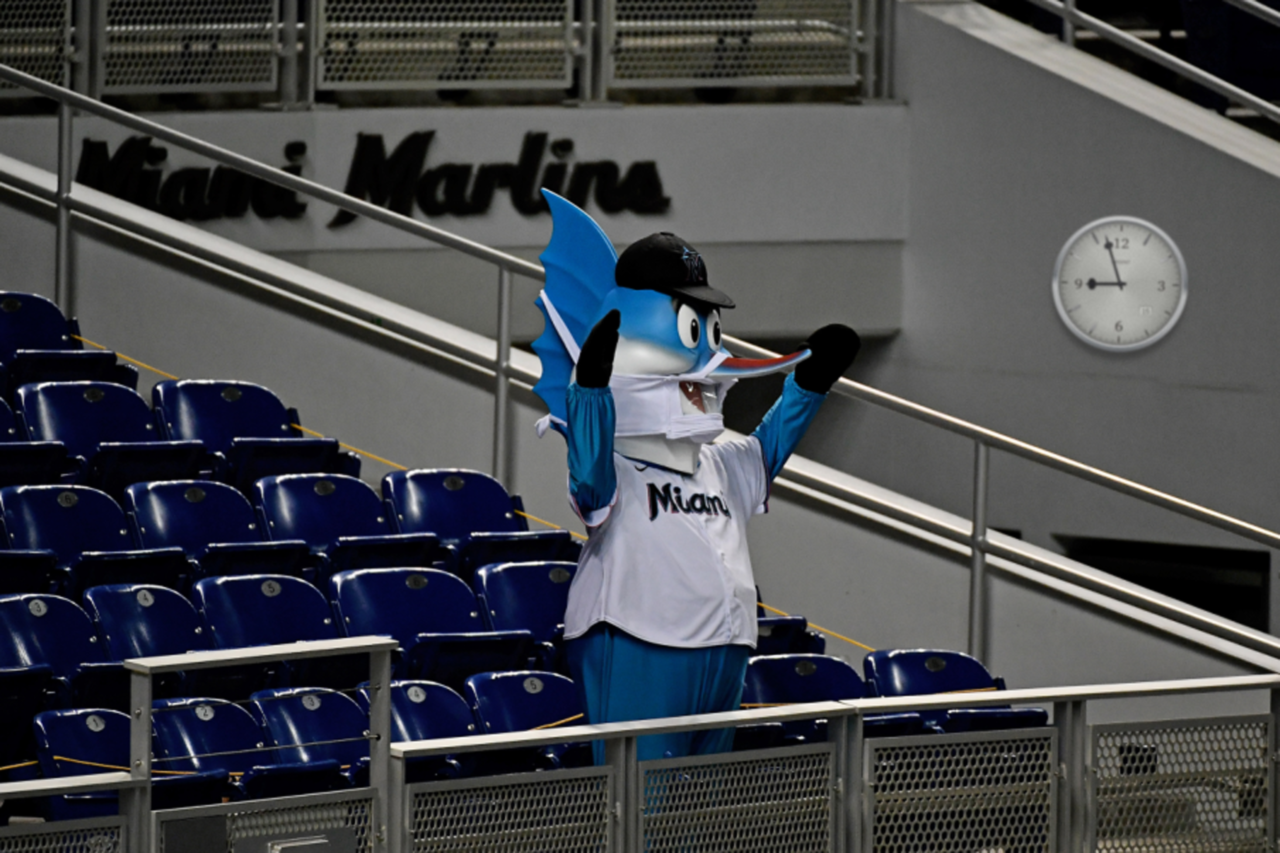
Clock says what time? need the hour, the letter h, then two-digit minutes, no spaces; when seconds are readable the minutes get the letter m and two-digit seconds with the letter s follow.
8h57
